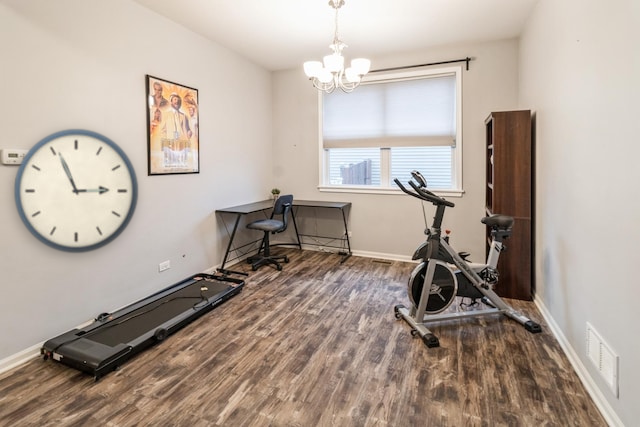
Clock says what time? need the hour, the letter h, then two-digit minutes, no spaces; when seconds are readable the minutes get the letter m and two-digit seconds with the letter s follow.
2h56
